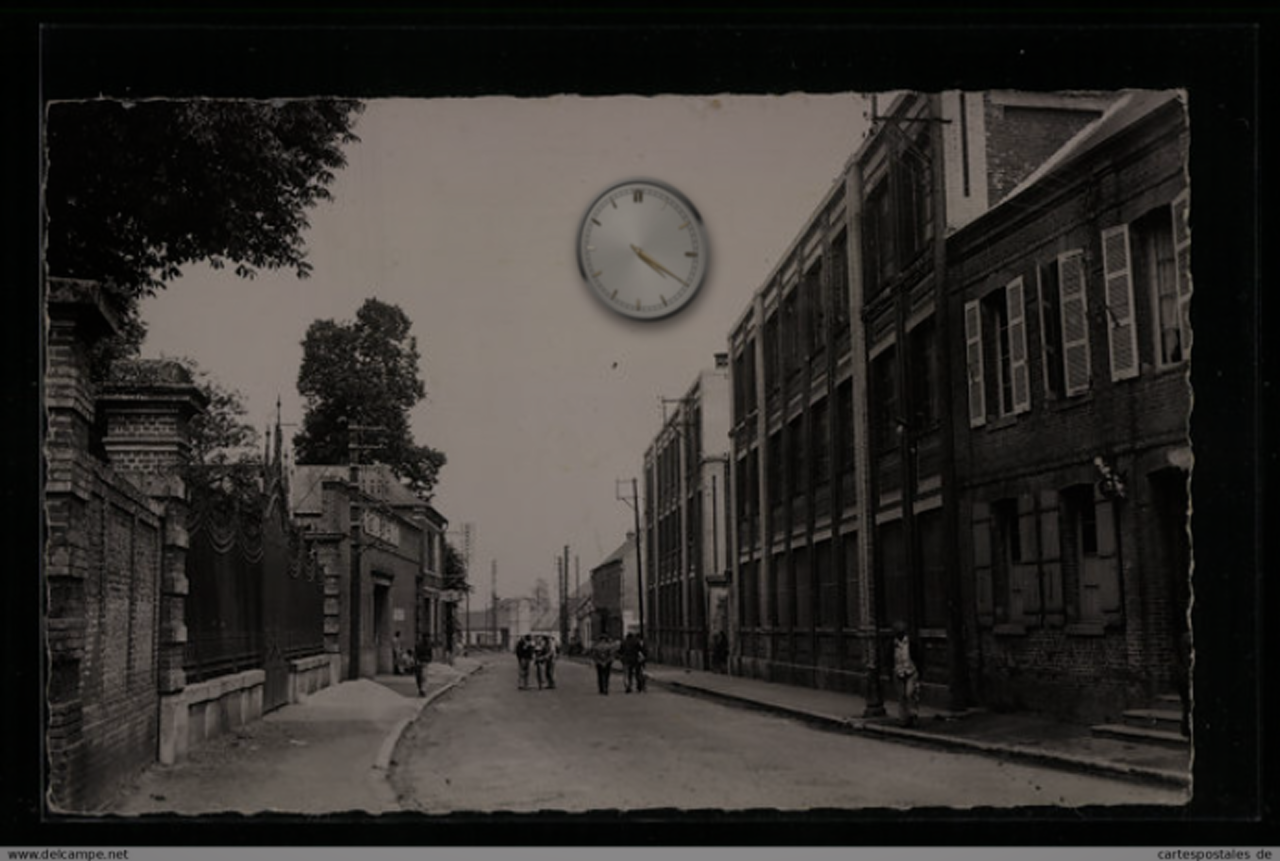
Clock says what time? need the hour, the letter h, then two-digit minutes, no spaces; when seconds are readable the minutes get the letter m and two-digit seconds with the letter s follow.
4h20
